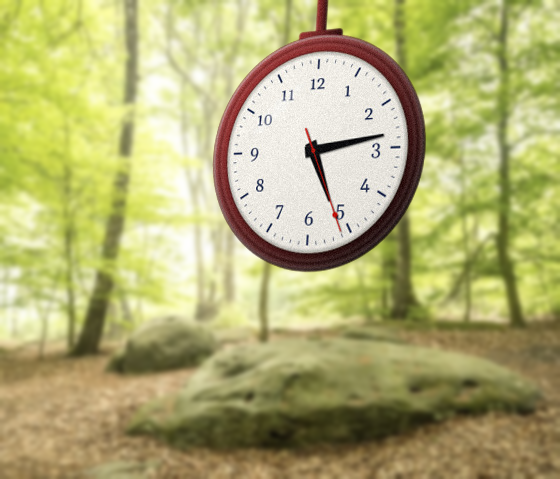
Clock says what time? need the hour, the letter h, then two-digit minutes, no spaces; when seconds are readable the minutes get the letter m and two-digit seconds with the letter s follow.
5h13m26s
